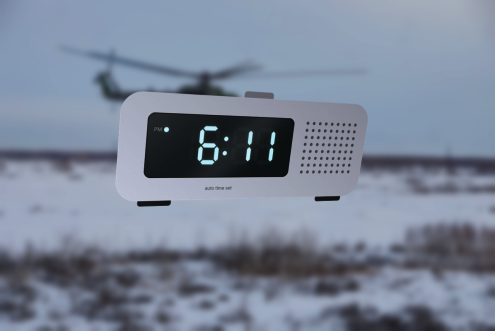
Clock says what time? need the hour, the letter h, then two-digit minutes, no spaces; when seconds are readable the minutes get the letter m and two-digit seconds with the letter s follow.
6h11
